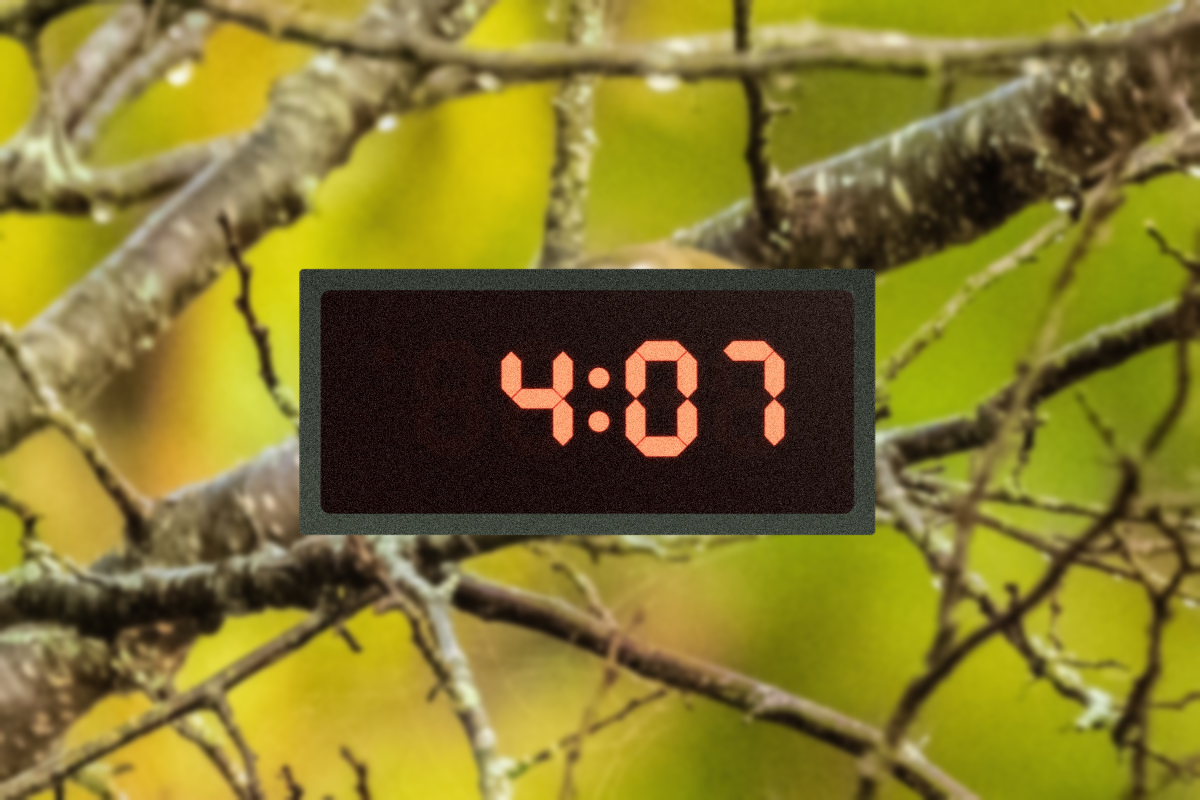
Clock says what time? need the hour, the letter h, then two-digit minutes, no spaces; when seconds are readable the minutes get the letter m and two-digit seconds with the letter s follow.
4h07
